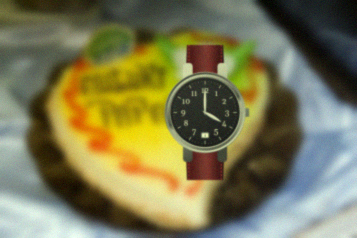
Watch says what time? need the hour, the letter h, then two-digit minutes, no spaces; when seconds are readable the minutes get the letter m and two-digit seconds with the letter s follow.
4h00
